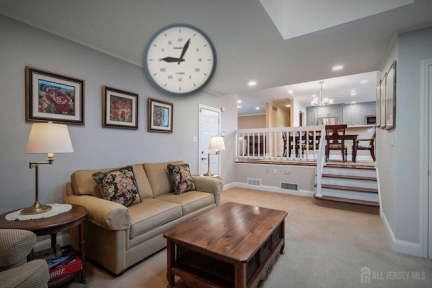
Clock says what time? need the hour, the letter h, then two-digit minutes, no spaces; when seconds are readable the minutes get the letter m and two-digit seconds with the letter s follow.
9h04
